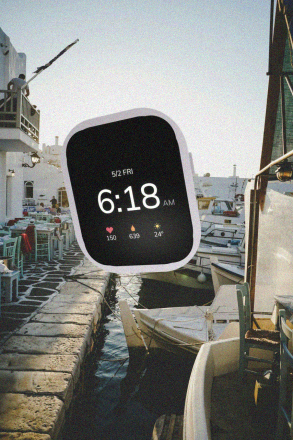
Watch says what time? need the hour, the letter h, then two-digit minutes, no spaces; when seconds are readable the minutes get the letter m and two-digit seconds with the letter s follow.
6h18
